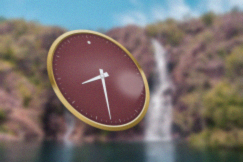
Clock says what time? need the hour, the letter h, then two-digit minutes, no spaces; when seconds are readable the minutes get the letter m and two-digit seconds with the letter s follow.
8h32
